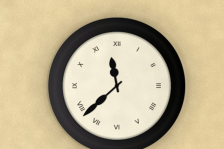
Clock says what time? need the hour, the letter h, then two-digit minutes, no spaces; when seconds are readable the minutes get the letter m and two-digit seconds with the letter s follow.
11h38
